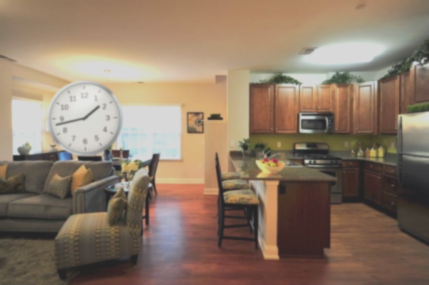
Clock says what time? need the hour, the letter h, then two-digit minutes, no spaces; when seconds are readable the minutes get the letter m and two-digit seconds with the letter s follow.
1h43
